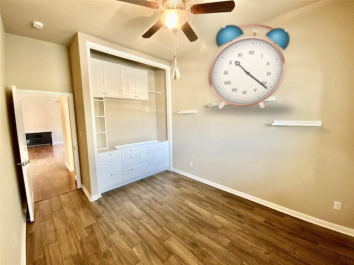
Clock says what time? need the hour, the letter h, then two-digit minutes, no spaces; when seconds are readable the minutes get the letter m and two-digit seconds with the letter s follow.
10h21
